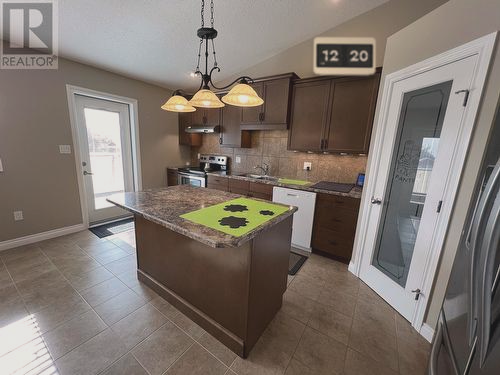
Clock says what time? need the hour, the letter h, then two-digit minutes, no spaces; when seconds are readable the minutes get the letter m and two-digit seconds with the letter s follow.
12h20
